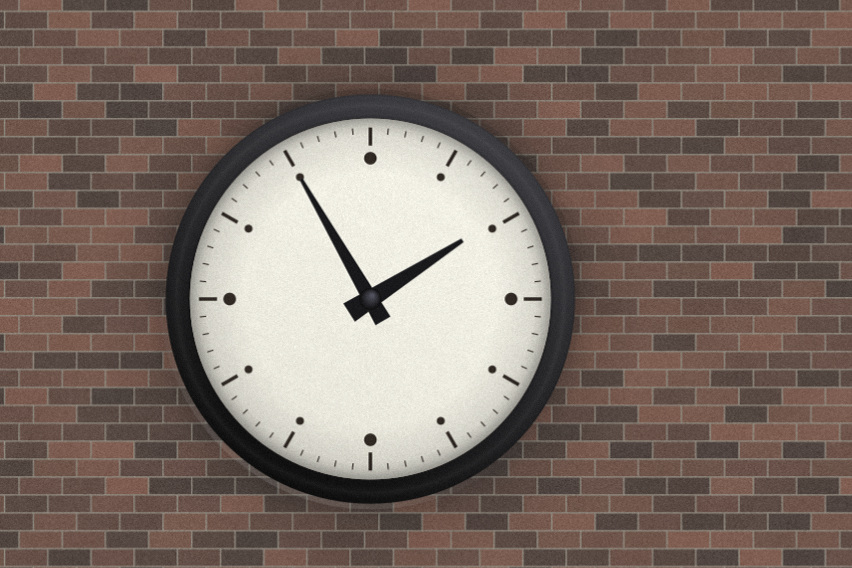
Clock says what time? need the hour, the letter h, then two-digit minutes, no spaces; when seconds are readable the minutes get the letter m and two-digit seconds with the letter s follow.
1h55
